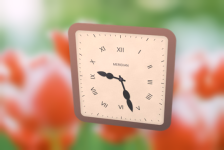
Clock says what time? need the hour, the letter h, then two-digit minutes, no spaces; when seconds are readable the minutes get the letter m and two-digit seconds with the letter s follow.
9h27
